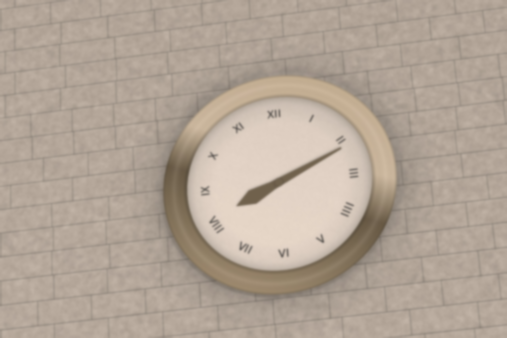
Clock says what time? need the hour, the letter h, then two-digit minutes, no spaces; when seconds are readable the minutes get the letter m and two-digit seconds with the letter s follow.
8h11
